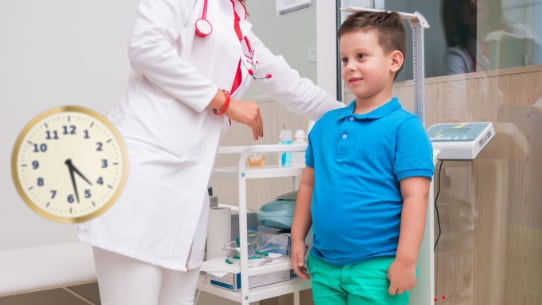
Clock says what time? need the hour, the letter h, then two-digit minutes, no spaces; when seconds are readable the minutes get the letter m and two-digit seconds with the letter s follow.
4h28
